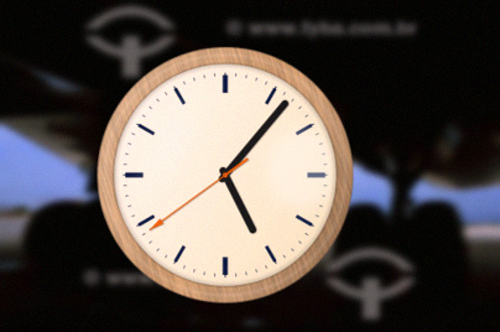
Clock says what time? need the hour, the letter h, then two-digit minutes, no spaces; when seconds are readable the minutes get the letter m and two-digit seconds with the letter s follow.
5h06m39s
